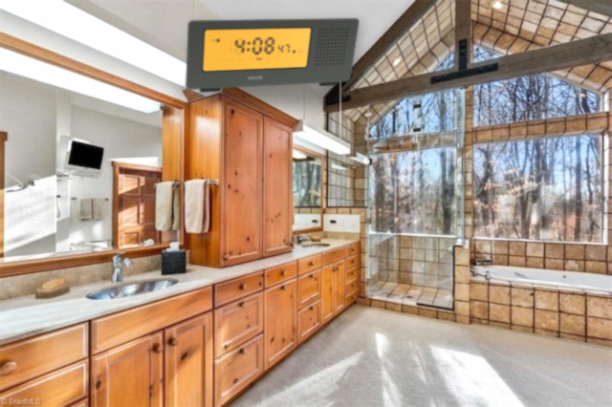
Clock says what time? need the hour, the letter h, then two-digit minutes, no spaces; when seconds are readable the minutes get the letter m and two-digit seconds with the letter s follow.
4h08
